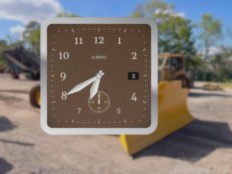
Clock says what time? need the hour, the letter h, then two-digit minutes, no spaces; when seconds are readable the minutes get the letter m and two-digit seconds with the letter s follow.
6h40
